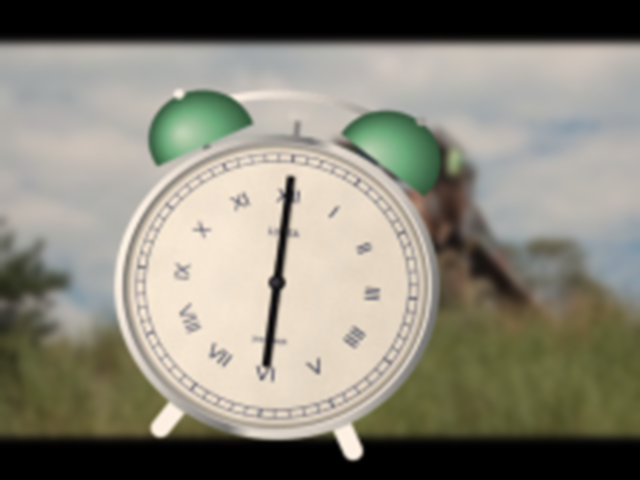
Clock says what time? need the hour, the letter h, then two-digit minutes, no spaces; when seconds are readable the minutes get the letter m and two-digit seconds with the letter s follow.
6h00
